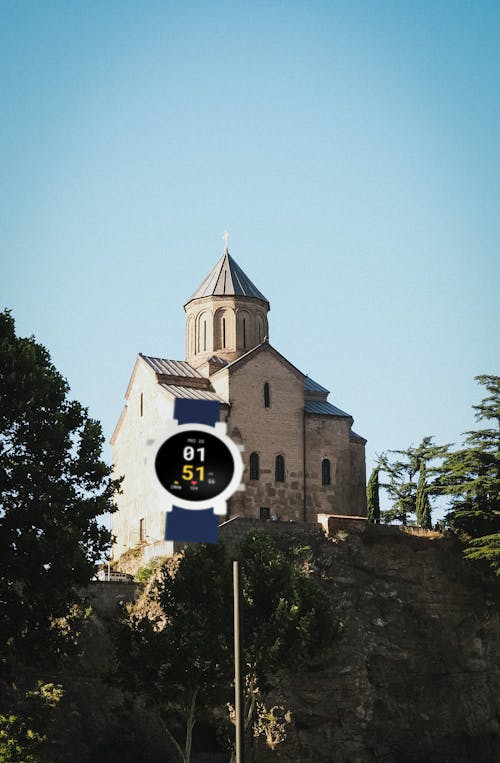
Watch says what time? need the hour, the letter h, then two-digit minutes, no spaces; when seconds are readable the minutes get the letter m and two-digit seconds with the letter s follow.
1h51
